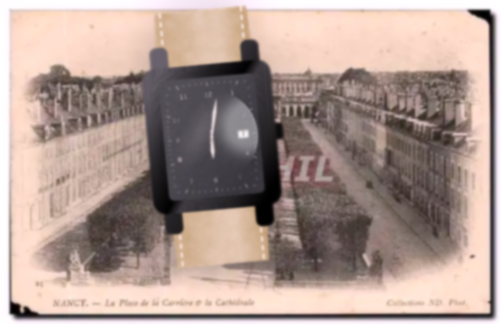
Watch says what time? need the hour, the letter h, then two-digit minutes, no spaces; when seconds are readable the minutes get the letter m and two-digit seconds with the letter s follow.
6h02
